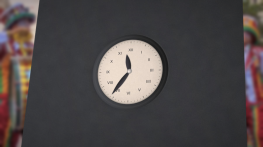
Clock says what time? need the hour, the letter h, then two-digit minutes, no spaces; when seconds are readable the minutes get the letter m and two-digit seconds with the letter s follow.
11h36
